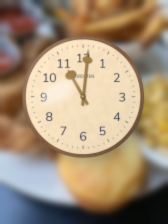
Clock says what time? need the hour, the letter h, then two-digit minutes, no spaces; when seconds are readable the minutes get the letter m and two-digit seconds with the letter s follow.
11h01
